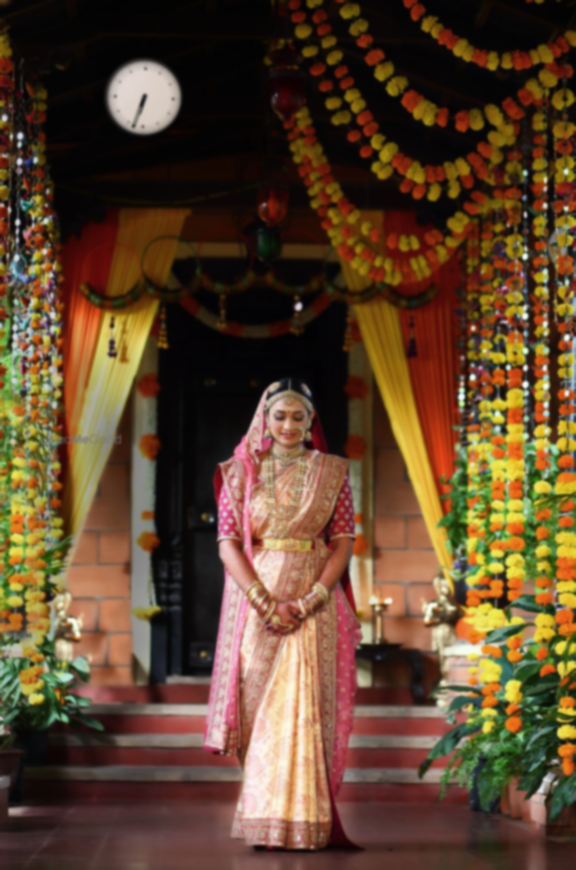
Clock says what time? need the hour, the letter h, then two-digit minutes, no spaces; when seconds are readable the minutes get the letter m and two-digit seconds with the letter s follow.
6h33
